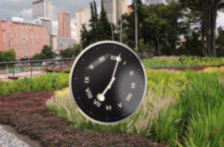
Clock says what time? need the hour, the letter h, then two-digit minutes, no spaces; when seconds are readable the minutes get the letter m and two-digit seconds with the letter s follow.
7h02
